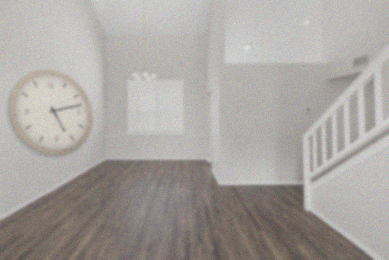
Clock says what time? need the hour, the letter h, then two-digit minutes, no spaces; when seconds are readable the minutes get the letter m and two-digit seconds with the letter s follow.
5h13
